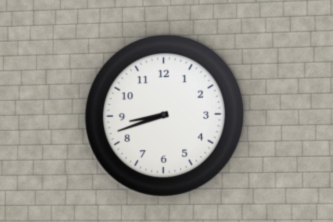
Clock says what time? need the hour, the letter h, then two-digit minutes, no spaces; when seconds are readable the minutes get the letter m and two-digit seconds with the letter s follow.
8h42
